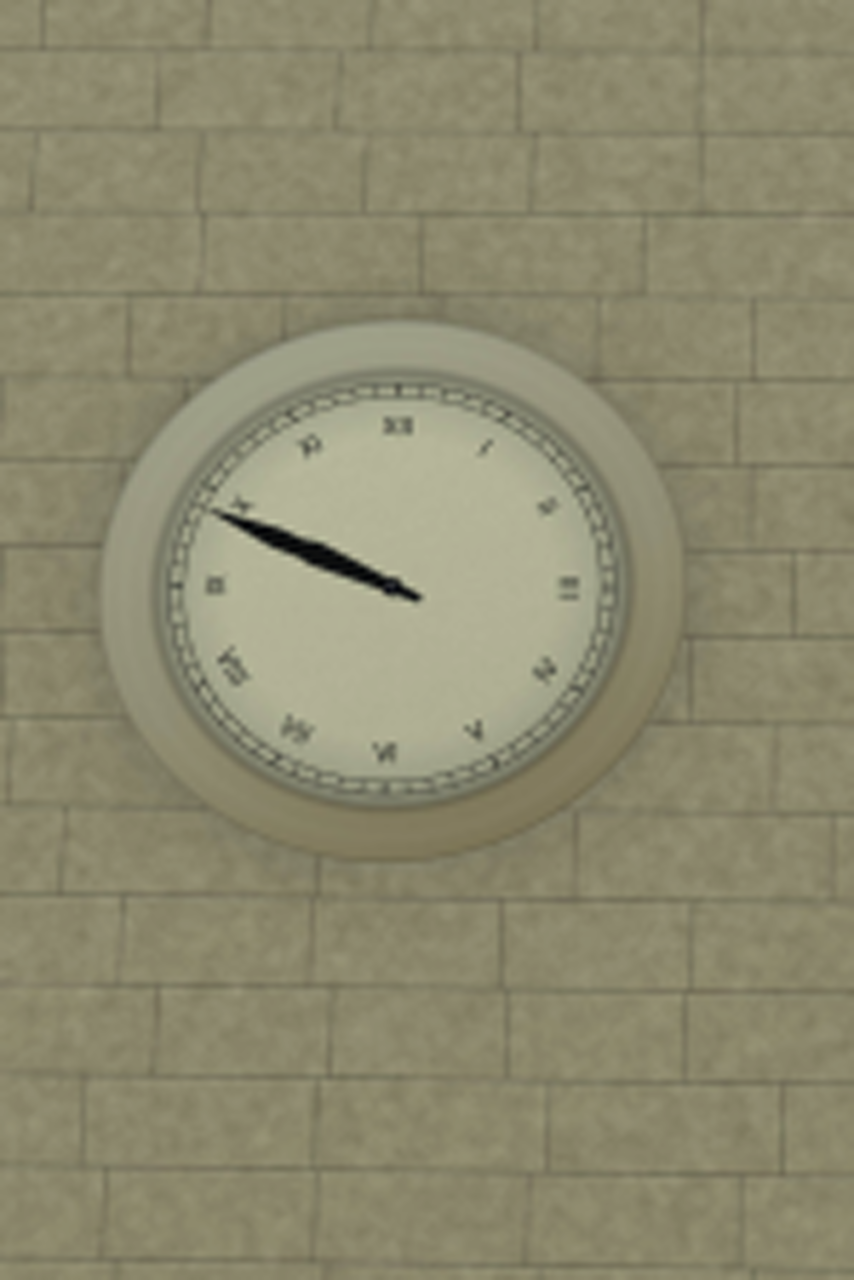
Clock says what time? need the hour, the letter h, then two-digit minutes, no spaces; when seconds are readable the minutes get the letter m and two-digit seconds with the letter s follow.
9h49
